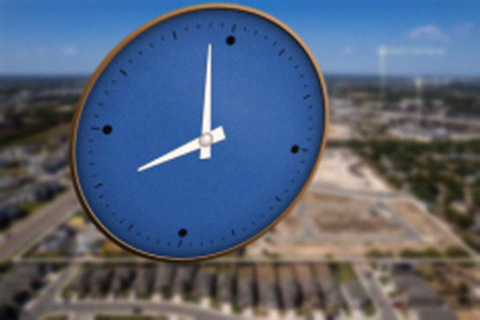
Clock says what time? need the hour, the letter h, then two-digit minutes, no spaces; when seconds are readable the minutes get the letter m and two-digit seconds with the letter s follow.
7h58
